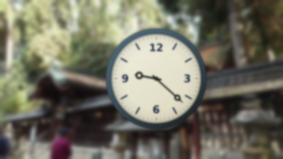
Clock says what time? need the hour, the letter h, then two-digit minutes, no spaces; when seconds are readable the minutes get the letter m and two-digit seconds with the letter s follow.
9h22
